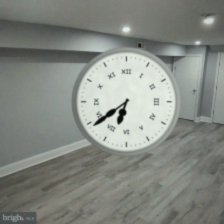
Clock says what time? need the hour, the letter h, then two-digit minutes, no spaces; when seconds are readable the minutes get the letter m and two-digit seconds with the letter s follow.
6h39
